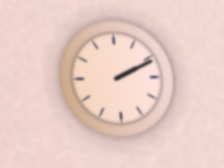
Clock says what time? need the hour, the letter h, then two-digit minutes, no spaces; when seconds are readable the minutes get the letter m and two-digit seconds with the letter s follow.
2h11
